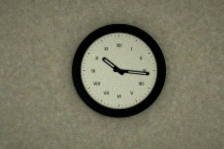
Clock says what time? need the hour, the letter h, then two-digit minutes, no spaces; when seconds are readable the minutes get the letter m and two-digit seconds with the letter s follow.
10h16
